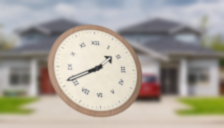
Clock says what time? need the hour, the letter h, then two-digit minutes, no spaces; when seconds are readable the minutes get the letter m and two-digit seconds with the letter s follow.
1h41
